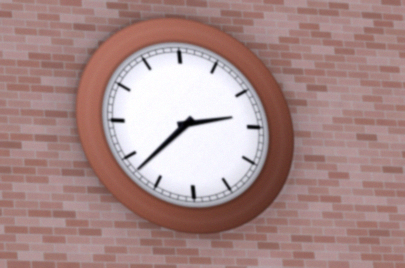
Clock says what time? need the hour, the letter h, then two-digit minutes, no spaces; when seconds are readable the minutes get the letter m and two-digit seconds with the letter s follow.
2h38
